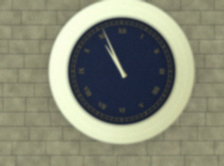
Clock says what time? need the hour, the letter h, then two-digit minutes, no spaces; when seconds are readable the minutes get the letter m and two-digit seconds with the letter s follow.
10h56
